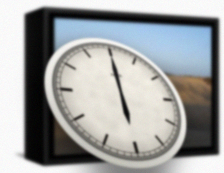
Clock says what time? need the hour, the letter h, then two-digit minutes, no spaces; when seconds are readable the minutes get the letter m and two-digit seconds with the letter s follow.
6h00
